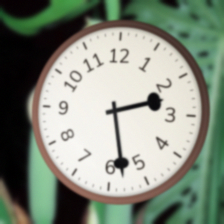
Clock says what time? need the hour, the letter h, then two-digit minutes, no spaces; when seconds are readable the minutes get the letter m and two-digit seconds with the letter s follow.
2h28
